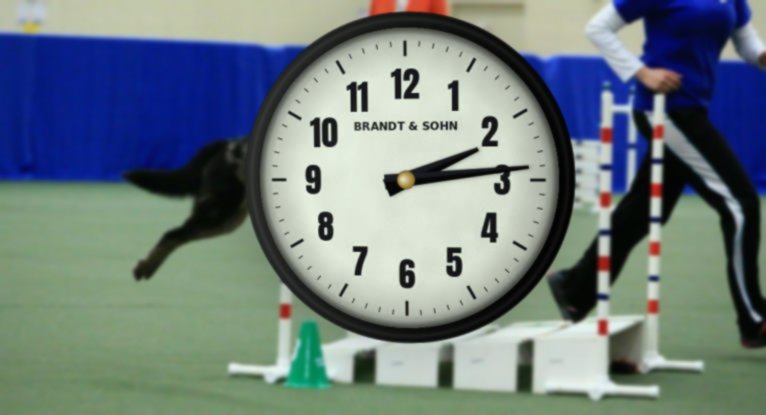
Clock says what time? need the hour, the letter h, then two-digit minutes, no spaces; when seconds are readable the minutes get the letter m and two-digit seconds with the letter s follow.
2h14
